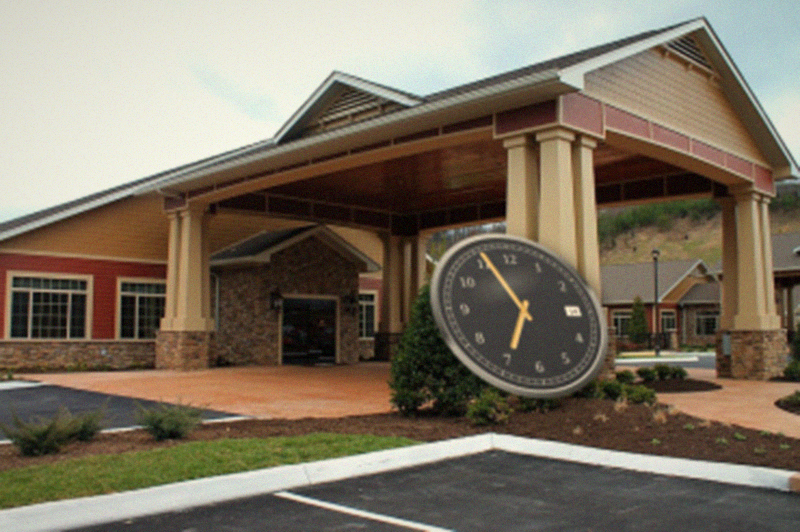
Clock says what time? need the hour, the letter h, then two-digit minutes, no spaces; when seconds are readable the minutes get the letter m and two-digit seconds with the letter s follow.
6h56
